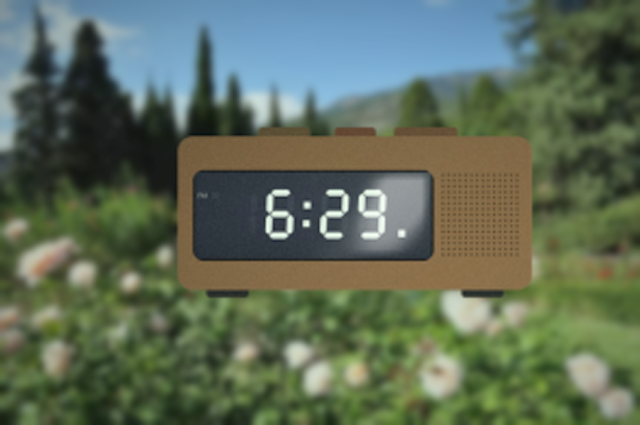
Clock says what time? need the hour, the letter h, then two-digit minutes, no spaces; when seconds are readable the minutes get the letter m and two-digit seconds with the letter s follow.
6h29
